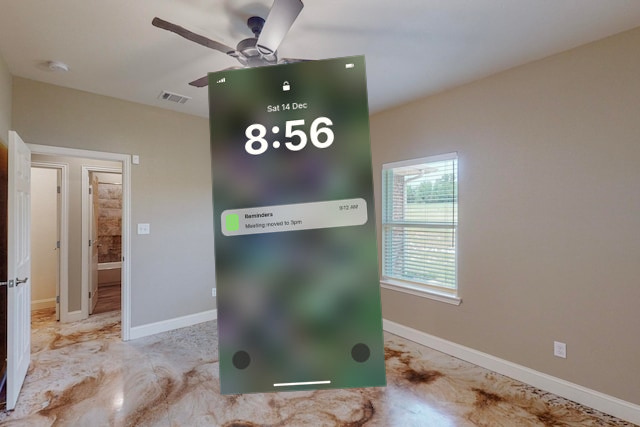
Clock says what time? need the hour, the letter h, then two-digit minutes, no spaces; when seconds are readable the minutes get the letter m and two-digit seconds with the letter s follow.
8h56
